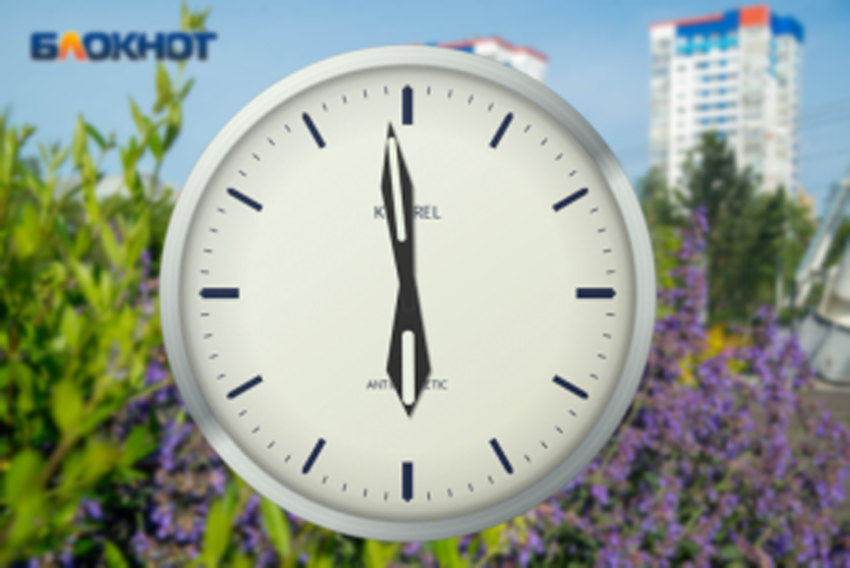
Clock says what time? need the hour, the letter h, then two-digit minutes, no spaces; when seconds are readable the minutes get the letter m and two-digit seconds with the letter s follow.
5h59
